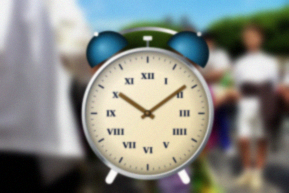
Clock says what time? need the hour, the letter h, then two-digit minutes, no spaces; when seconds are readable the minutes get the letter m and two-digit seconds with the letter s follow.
10h09
